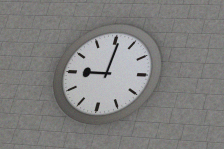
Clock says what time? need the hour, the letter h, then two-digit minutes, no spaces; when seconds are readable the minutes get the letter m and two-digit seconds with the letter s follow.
9h01
